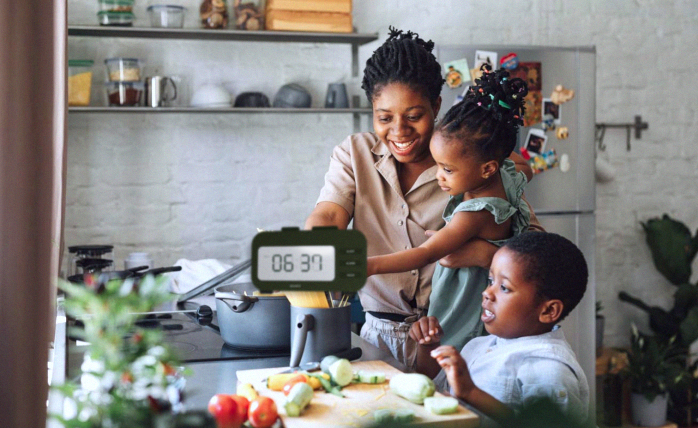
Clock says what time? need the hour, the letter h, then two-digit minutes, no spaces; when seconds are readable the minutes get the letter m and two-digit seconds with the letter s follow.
6h37
